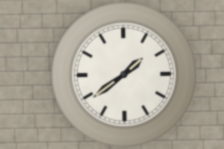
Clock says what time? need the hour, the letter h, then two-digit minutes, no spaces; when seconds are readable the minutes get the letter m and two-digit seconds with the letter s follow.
1h39
